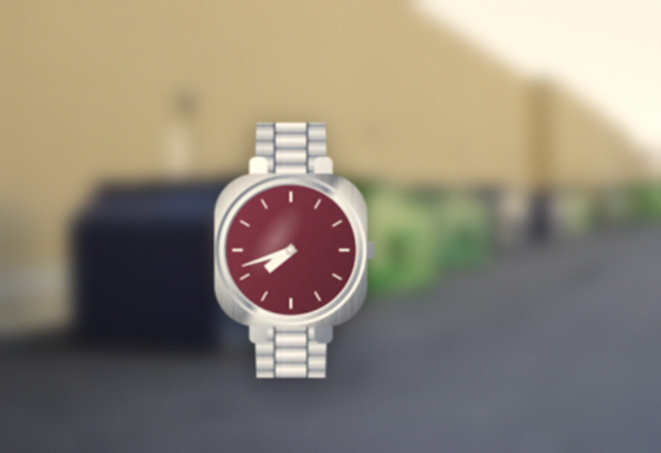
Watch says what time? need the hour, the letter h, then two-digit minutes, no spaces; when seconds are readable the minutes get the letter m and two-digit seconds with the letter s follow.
7h42
